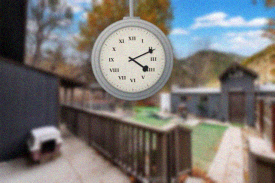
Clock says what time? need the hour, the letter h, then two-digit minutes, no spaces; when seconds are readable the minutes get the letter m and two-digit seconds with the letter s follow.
4h11
